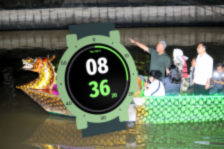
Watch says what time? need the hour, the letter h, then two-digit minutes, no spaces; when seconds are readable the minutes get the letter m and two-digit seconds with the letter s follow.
8h36
